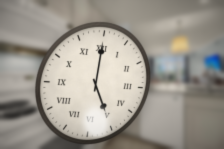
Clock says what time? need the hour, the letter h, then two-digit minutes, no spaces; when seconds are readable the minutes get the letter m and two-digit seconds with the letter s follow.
5h00
